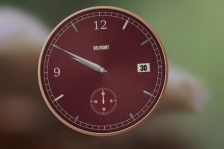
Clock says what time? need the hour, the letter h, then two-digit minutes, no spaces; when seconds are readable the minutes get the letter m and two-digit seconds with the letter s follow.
9h50
